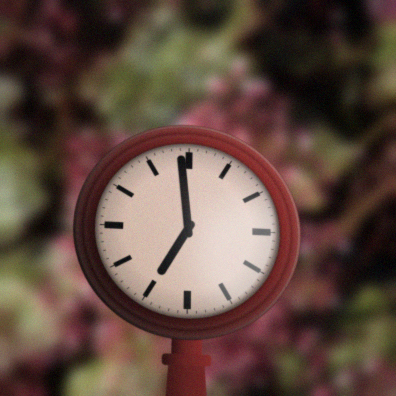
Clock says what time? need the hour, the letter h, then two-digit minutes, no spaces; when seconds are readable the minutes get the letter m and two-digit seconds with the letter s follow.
6h59
